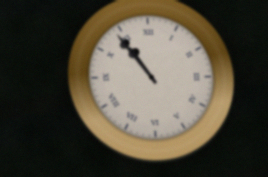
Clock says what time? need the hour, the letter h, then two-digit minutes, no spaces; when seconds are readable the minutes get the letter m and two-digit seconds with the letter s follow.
10h54
